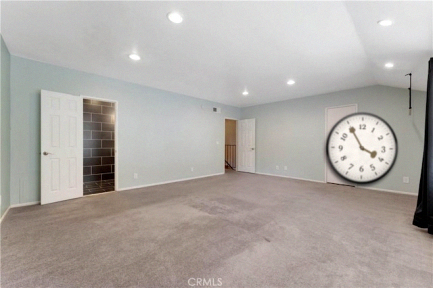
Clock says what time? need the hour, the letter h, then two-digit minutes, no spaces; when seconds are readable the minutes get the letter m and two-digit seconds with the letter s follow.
3h55
